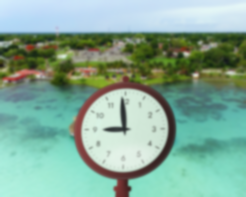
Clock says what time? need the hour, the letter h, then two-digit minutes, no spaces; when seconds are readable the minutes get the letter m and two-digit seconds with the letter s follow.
8h59
